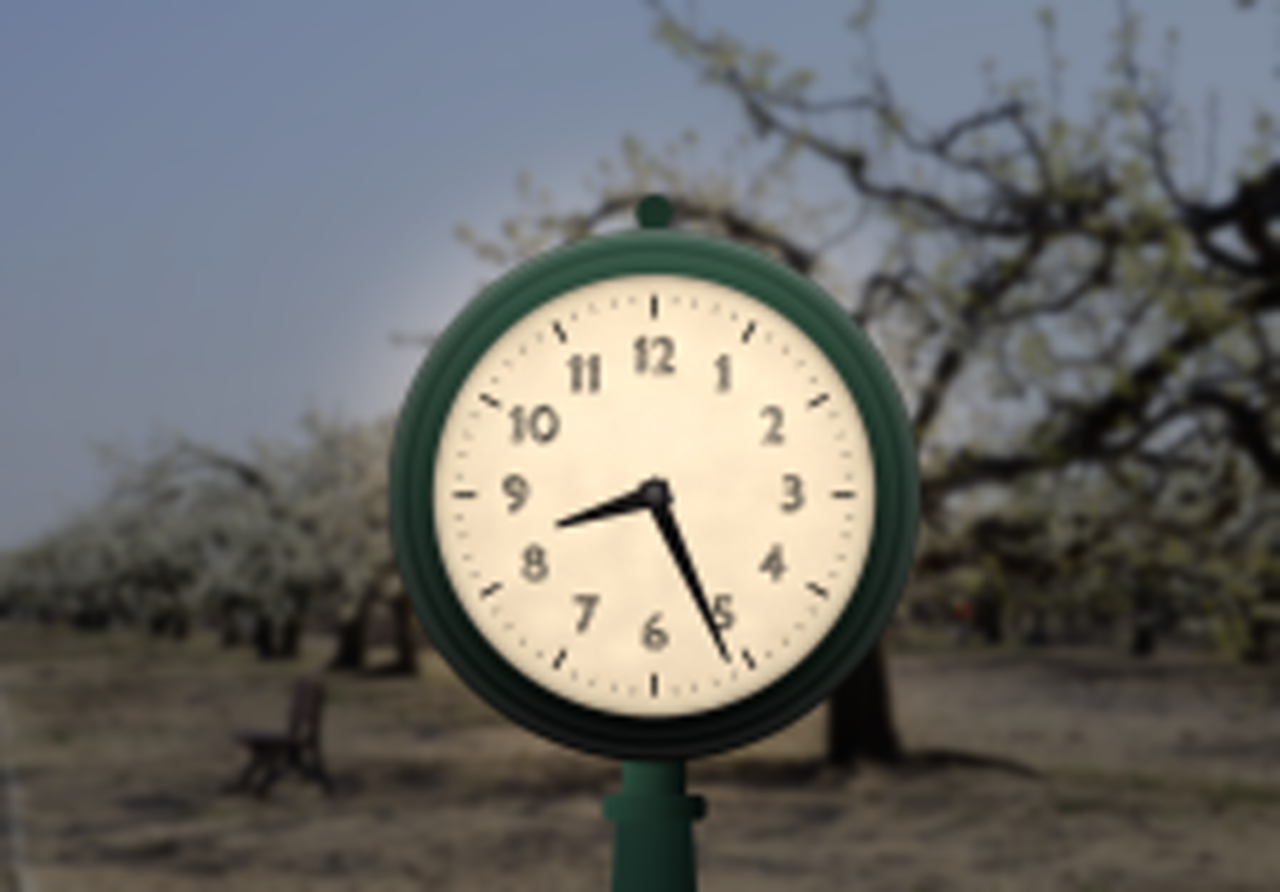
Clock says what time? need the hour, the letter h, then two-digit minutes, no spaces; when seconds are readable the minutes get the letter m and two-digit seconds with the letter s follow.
8h26
